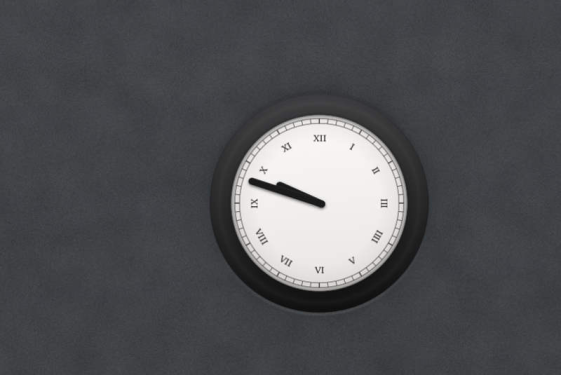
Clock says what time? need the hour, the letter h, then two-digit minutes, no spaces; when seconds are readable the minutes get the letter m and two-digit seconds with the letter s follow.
9h48
